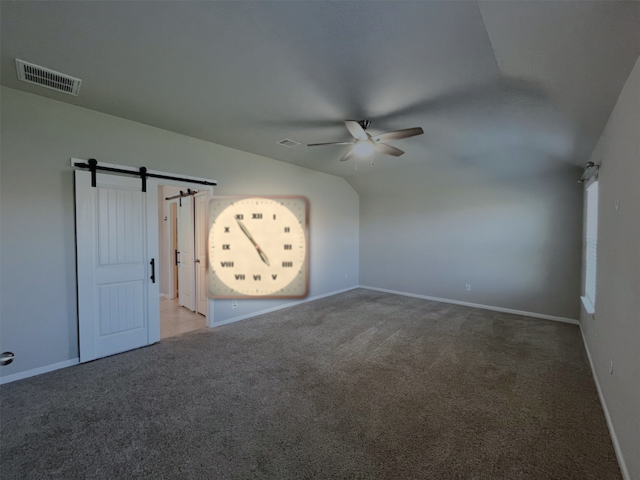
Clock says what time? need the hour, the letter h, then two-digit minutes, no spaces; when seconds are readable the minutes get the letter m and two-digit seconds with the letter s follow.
4h54
